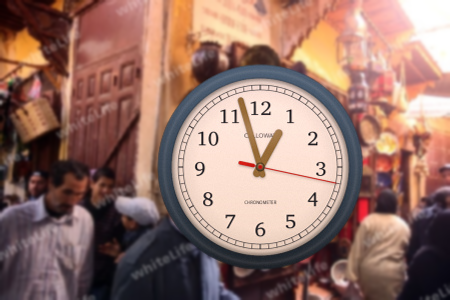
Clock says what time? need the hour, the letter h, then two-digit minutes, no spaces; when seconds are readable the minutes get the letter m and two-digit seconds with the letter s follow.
12h57m17s
